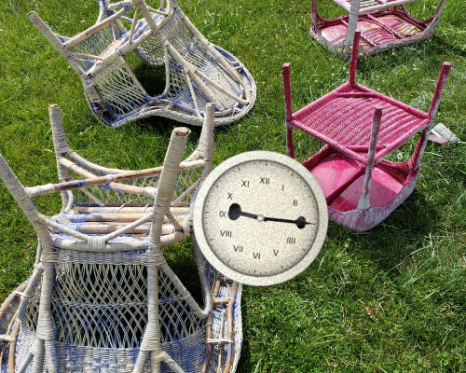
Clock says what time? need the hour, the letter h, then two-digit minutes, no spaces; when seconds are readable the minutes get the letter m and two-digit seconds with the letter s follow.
9h15
